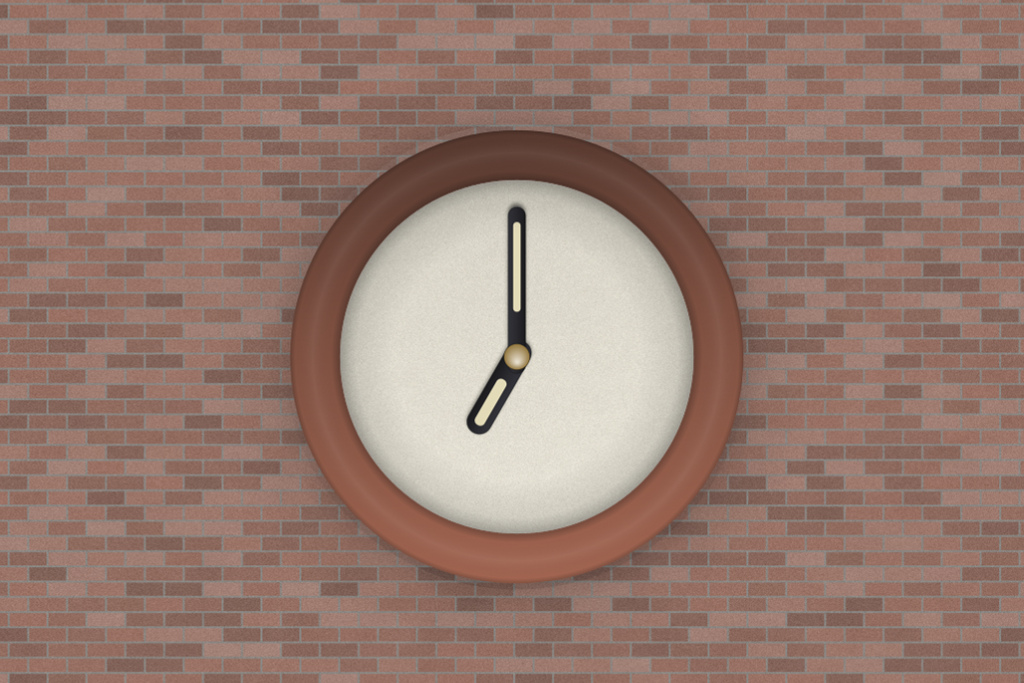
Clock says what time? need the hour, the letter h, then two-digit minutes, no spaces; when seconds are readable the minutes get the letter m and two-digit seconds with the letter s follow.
7h00
